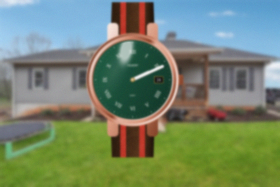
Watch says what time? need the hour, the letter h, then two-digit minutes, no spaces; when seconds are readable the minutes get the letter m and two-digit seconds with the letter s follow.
2h11
